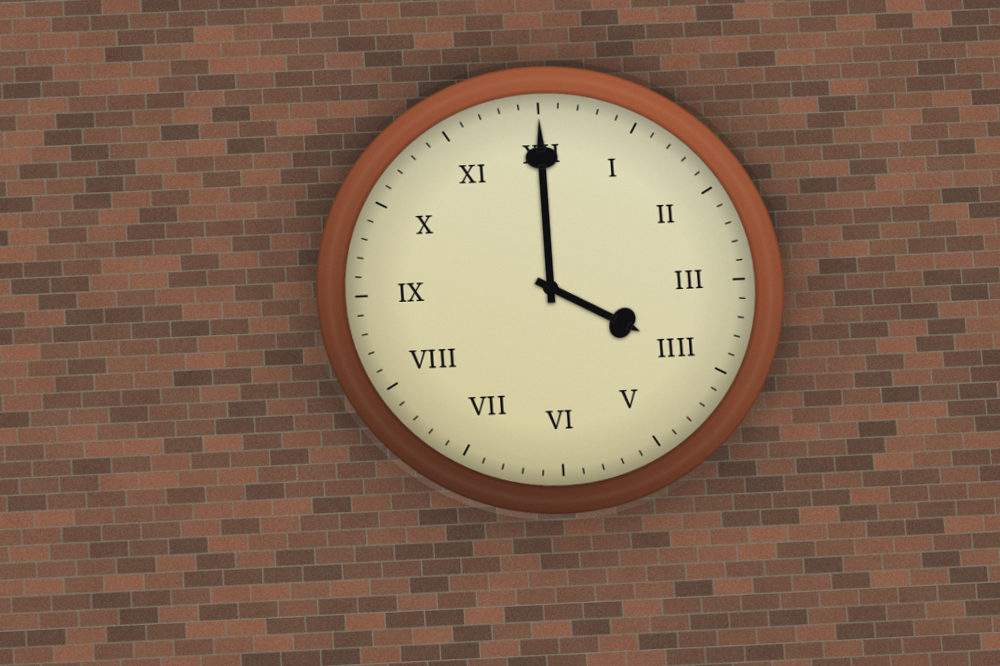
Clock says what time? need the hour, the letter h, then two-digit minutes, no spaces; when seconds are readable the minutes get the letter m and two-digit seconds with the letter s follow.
4h00
